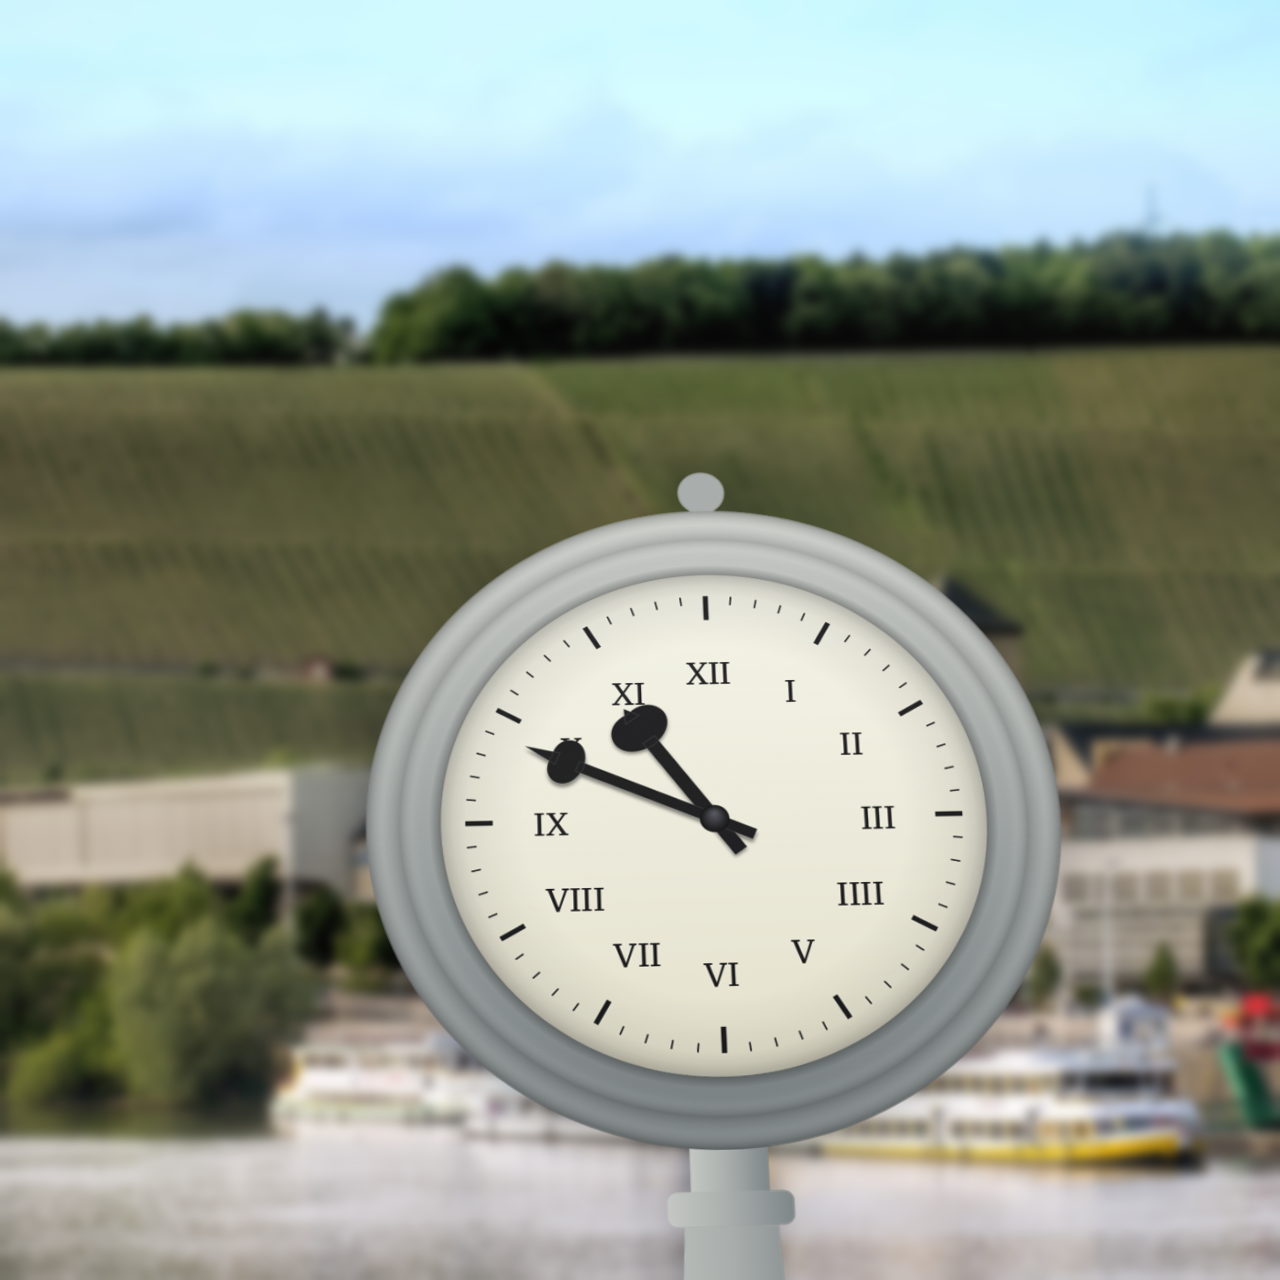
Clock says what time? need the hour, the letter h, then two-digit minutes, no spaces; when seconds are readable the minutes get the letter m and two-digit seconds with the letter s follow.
10h49
